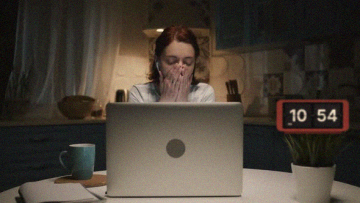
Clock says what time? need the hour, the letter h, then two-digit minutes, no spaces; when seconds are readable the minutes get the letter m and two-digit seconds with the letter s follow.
10h54
